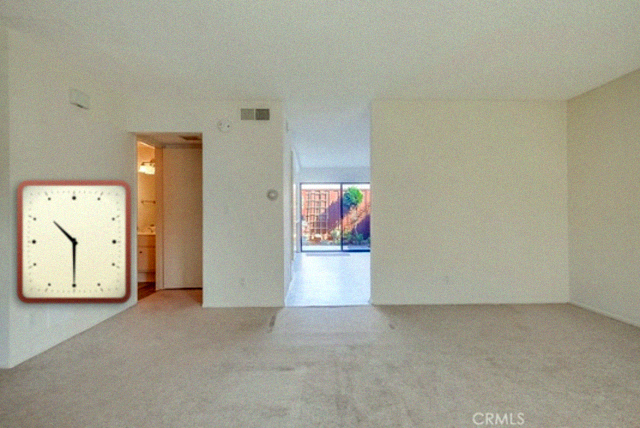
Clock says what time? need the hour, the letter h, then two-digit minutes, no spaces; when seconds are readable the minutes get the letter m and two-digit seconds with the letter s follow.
10h30
